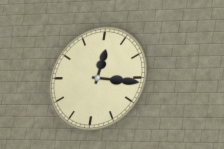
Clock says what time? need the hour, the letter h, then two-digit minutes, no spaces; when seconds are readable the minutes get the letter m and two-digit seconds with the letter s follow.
12h16
